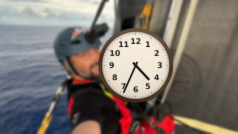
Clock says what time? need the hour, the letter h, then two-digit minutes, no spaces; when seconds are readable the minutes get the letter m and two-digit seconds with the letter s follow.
4h34
